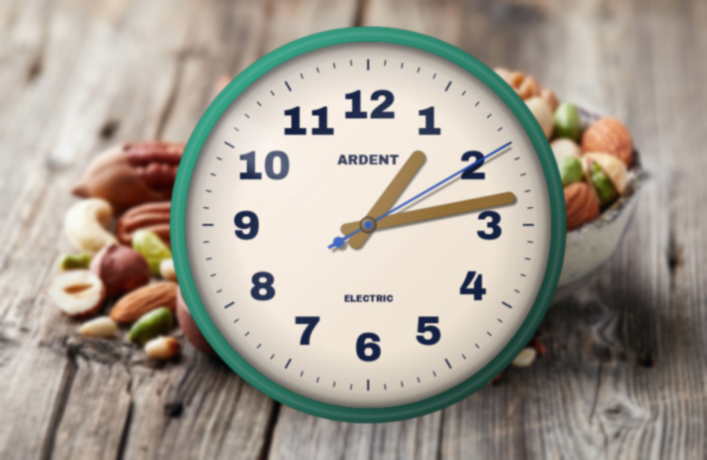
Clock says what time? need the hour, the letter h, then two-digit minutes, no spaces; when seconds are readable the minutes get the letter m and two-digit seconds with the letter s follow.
1h13m10s
